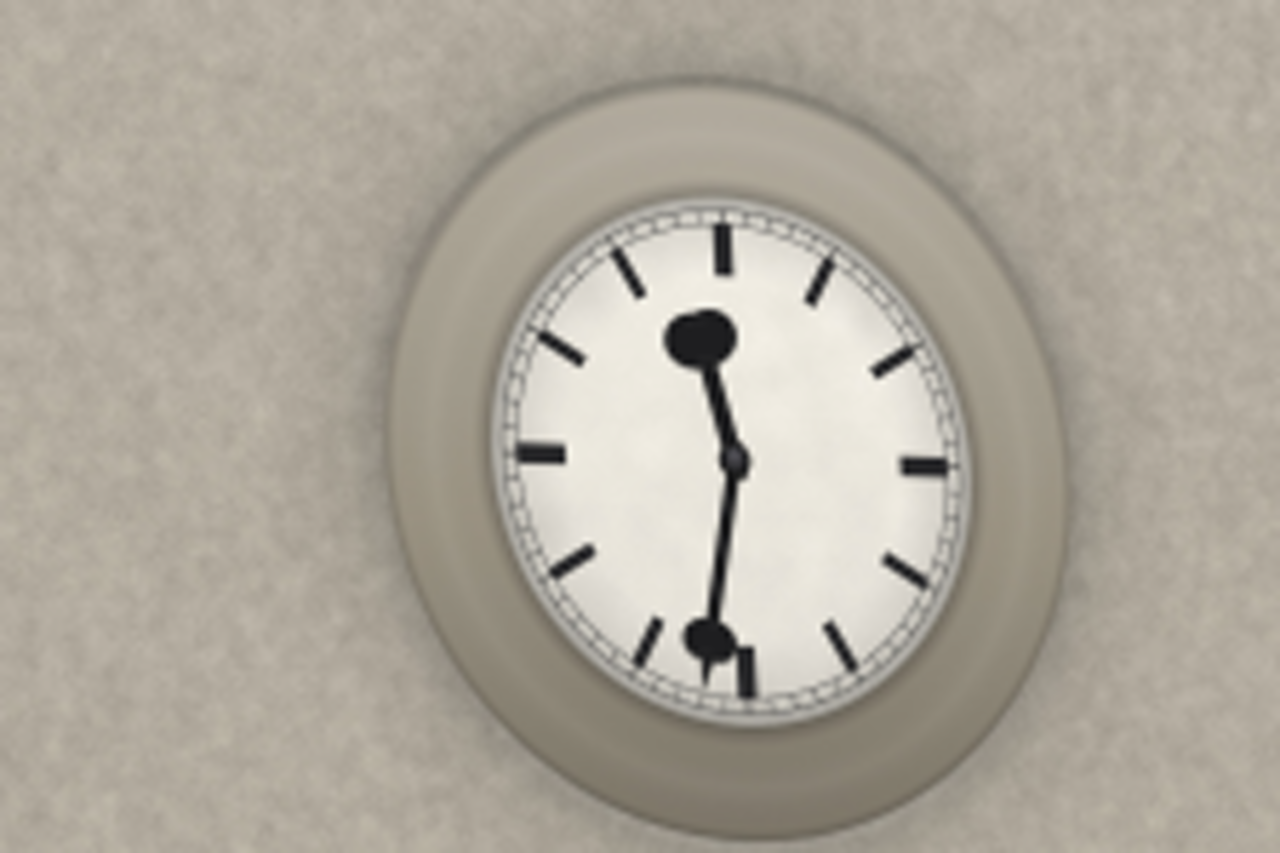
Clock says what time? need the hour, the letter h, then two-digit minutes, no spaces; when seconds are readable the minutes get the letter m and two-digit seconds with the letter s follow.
11h32
